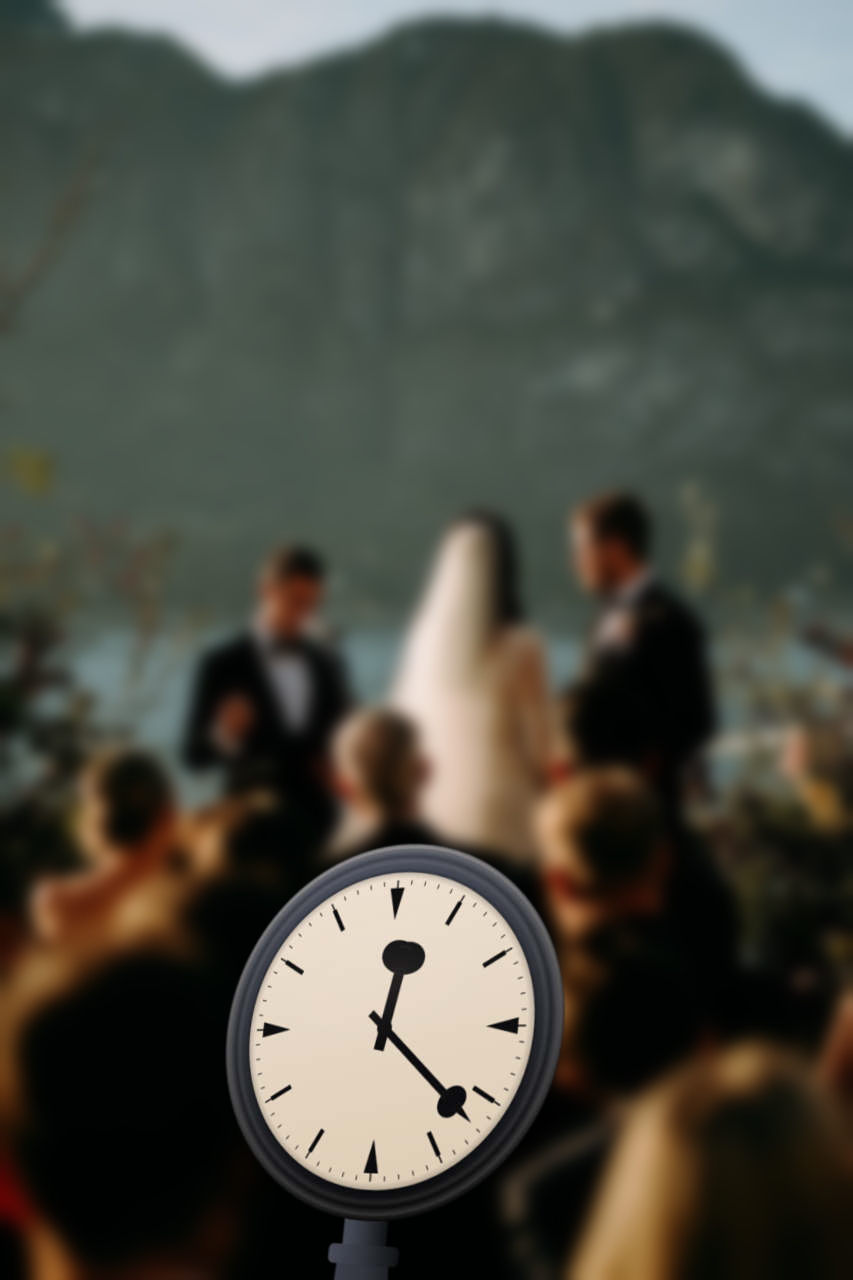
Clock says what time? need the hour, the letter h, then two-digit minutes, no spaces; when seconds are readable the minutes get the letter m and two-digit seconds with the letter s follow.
12h22
